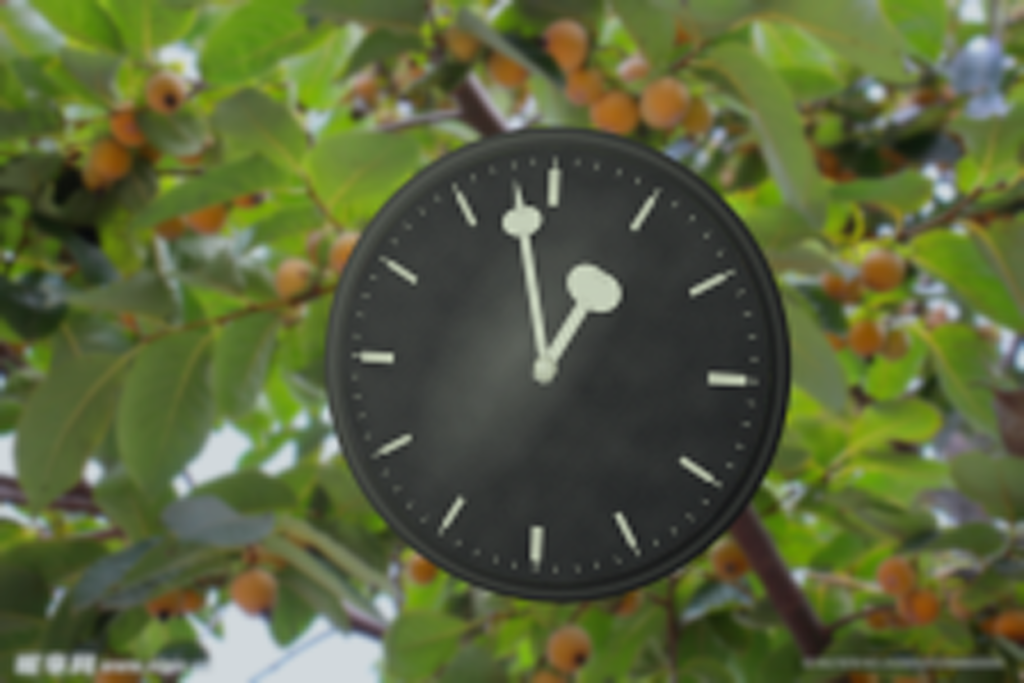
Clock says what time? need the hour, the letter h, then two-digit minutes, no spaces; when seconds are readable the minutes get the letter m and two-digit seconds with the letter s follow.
12h58
